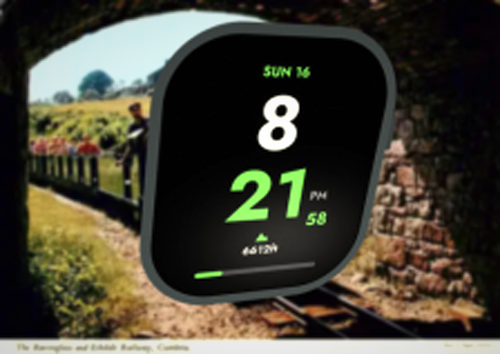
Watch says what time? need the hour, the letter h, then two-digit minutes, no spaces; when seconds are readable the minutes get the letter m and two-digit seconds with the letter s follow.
8h21m58s
